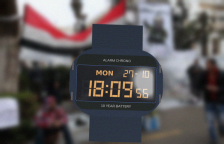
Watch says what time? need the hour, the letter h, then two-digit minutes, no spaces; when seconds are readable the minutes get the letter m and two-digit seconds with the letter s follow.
18h09m56s
